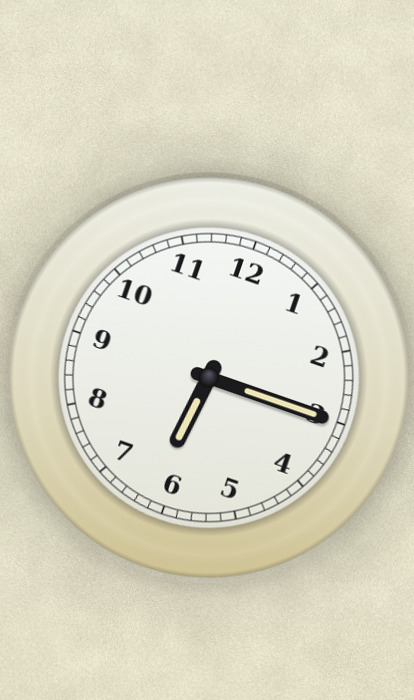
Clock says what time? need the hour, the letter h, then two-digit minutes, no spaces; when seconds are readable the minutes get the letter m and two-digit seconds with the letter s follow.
6h15
